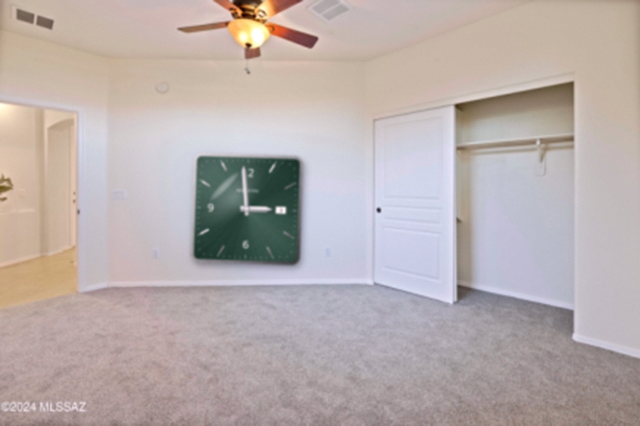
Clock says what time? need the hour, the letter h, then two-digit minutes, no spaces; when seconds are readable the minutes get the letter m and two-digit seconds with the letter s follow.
2h59
